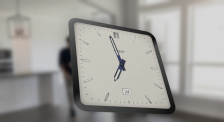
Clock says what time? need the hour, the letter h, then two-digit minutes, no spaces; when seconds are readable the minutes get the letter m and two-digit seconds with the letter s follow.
6h58
